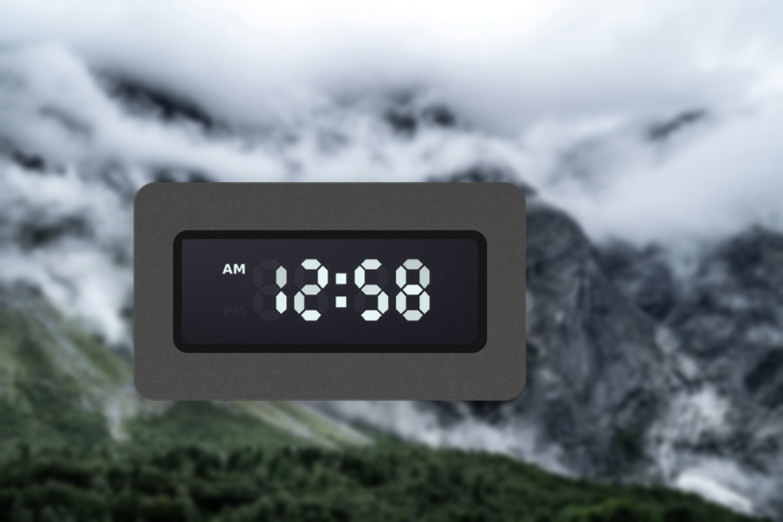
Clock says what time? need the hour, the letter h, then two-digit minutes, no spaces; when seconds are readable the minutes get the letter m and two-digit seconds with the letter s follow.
12h58
